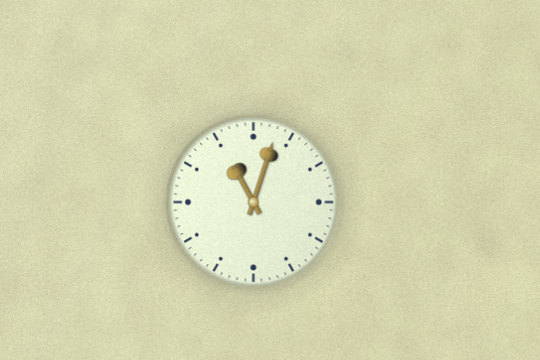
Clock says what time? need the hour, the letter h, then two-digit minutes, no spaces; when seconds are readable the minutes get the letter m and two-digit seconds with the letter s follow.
11h03
